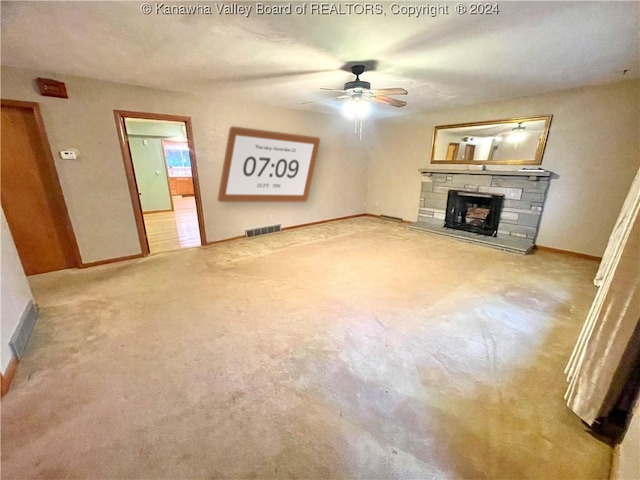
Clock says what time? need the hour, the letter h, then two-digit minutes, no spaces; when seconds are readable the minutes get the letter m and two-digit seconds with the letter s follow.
7h09
